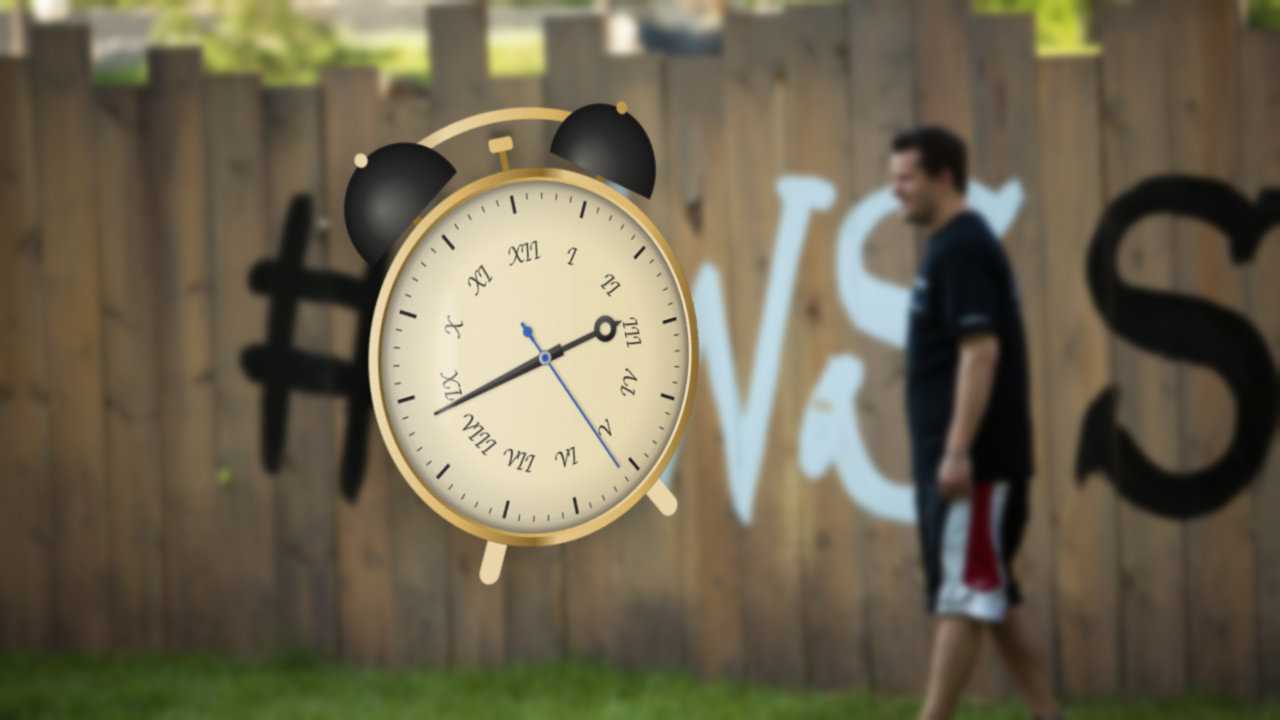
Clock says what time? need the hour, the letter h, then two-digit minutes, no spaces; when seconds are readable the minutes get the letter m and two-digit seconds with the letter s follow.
2h43m26s
